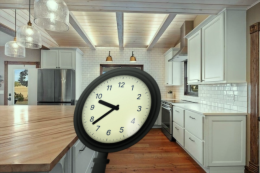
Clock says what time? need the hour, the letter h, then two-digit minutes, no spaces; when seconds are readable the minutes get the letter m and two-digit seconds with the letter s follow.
9h38
